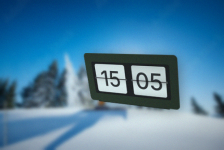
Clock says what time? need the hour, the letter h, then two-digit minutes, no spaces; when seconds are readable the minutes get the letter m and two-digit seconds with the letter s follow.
15h05
